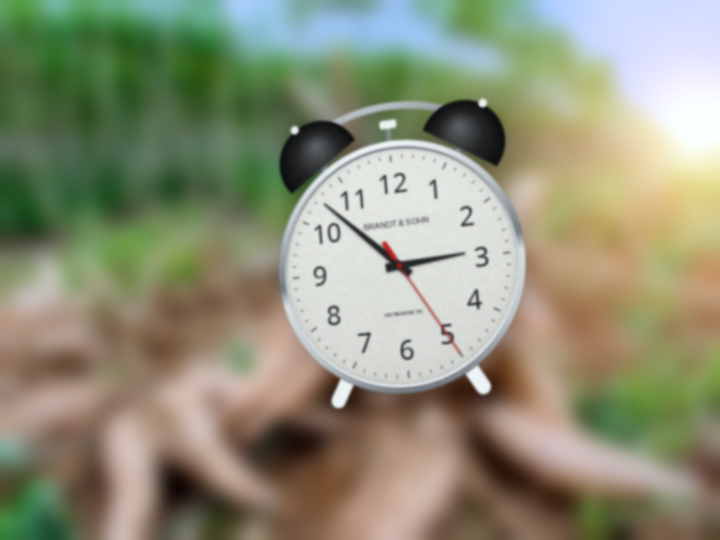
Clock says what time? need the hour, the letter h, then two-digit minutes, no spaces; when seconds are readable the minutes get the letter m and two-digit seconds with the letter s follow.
2h52m25s
